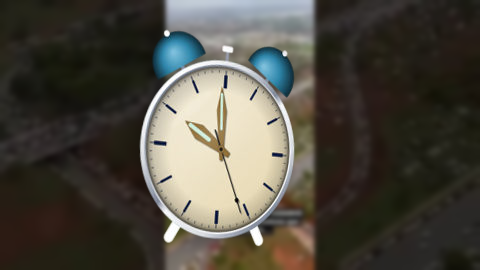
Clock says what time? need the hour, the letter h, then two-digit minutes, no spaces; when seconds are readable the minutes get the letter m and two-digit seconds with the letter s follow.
9h59m26s
